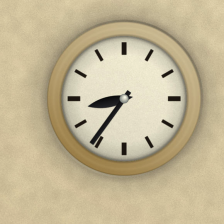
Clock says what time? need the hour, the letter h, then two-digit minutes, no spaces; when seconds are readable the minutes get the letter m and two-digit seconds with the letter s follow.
8h36
